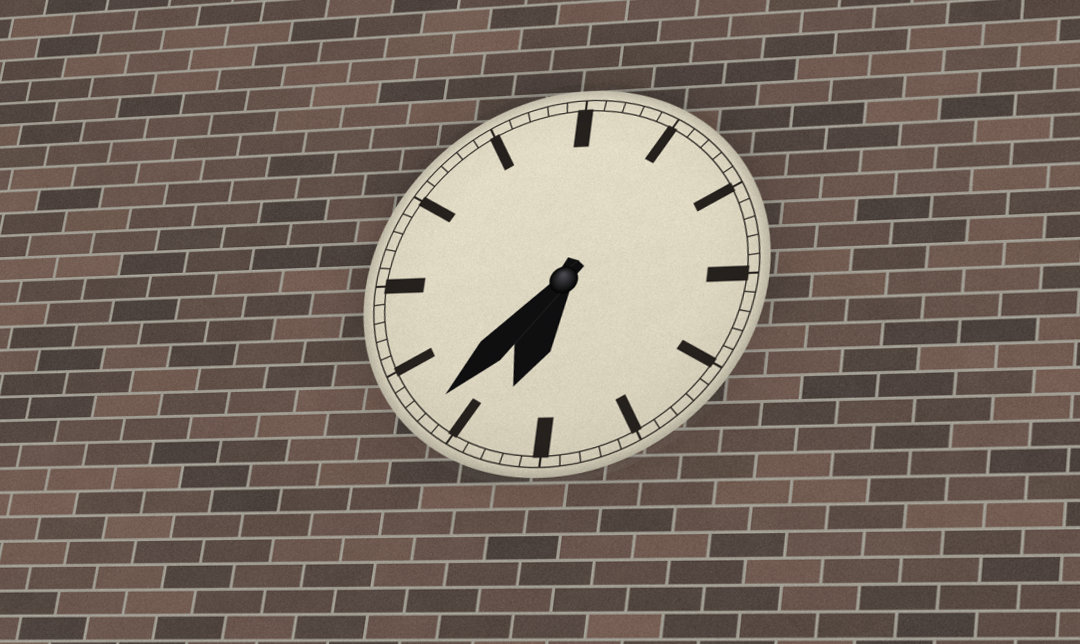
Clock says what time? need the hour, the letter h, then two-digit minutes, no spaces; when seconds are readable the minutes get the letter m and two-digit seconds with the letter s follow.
6h37
